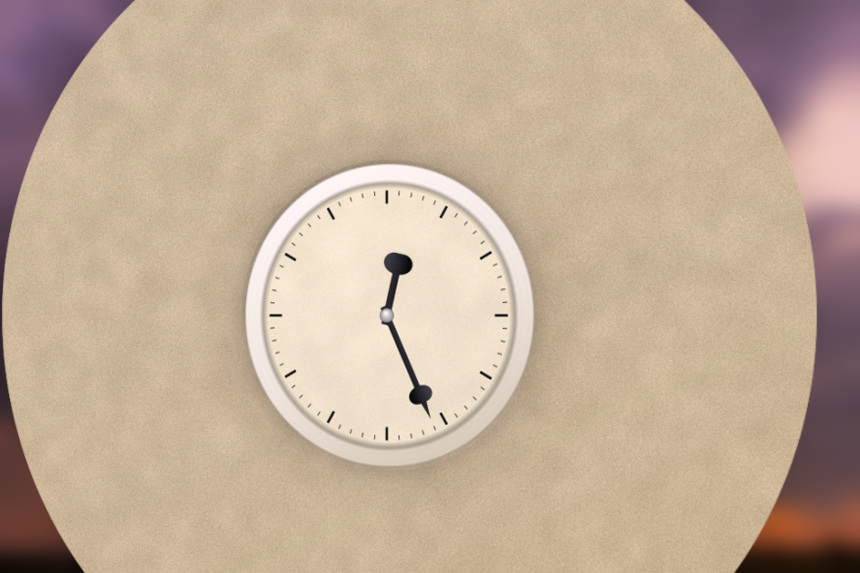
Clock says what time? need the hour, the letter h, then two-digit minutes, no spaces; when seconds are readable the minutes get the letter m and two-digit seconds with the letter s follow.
12h26
